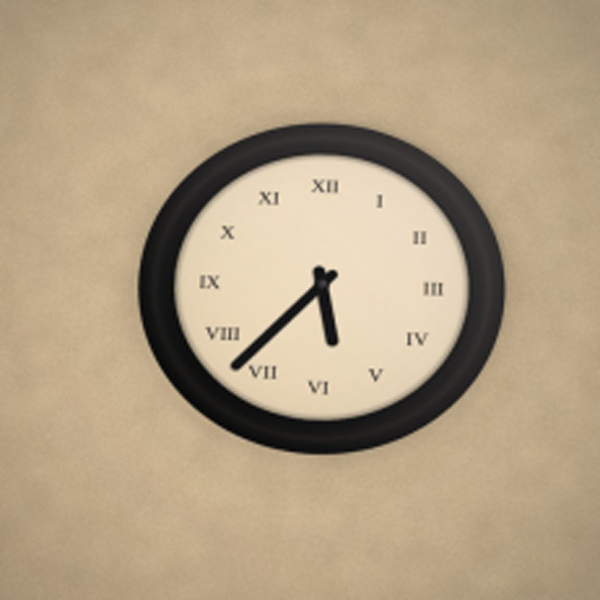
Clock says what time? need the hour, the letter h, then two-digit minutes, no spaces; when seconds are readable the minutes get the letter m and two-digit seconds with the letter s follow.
5h37
